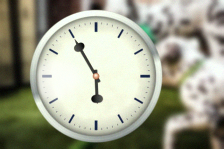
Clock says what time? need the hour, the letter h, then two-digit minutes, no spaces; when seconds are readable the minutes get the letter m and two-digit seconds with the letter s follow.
5h55
